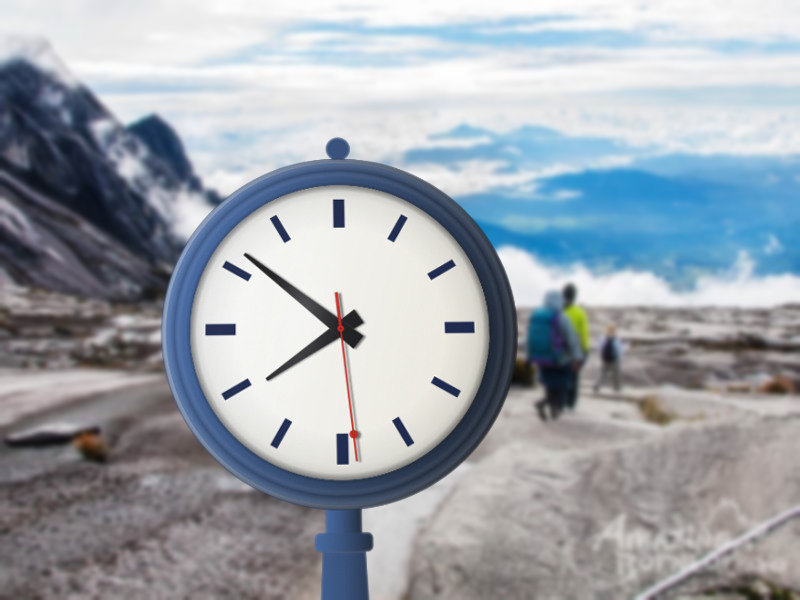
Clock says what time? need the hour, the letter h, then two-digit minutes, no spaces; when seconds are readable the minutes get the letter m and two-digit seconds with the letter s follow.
7h51m29s
